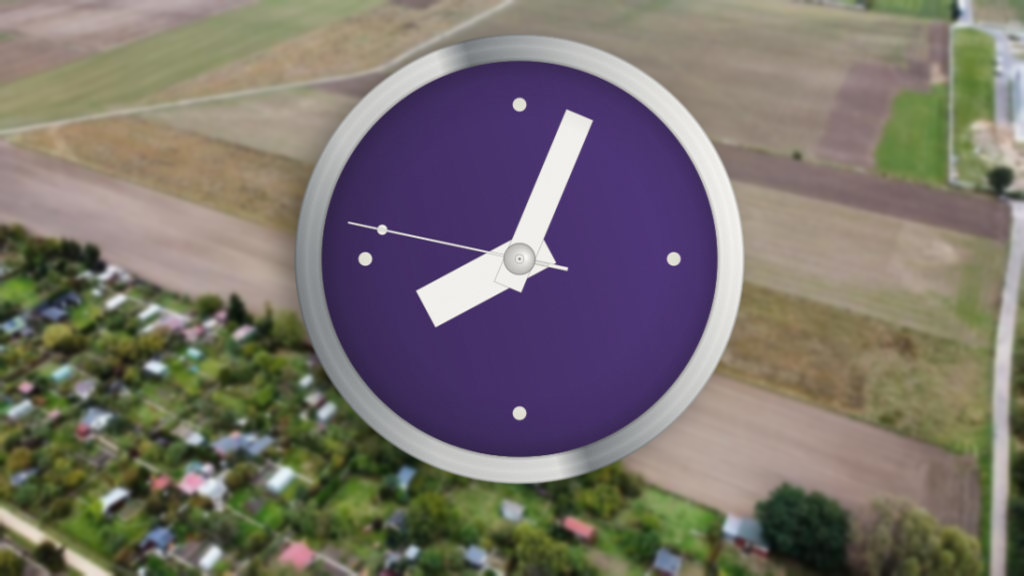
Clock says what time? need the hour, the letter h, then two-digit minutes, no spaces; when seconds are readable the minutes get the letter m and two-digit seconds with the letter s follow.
8h03m47s
